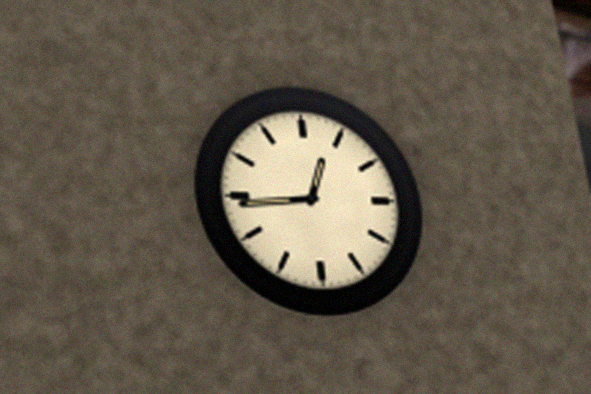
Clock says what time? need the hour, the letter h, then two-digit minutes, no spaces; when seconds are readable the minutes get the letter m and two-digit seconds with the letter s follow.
12h44
